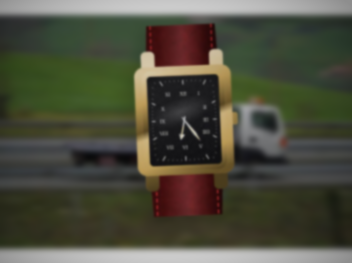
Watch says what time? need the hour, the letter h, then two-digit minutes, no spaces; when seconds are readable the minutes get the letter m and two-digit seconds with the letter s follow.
6h24
